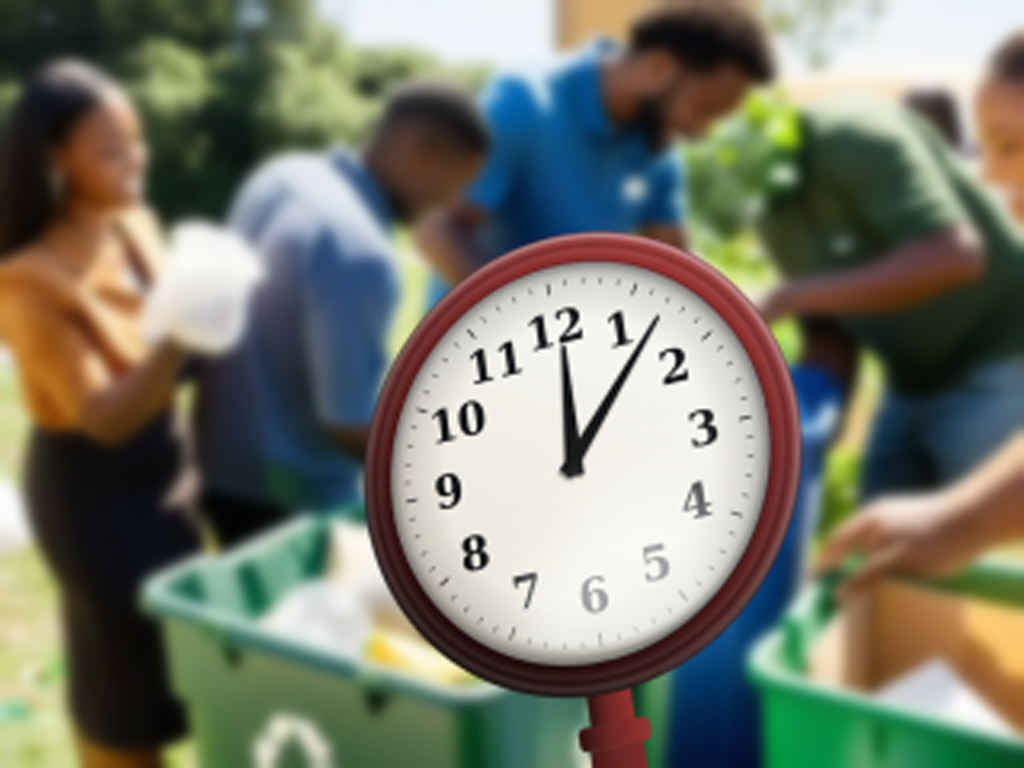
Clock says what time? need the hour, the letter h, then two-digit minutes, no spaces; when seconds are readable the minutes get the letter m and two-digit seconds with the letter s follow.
12h07
